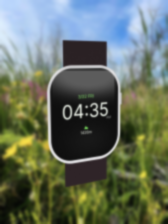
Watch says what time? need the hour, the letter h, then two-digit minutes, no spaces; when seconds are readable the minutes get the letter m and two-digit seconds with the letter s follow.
4h35
